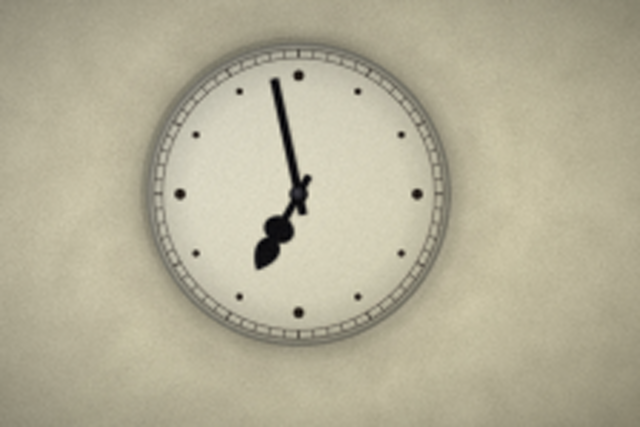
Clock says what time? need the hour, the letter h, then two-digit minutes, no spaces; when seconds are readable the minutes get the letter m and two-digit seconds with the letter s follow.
6h58
